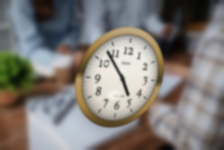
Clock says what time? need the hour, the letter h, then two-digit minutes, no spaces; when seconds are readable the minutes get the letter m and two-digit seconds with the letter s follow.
4h53
